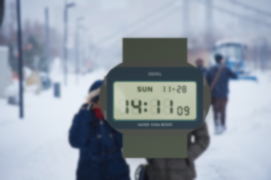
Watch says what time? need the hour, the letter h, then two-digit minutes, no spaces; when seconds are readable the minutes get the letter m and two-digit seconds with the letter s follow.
14h11
